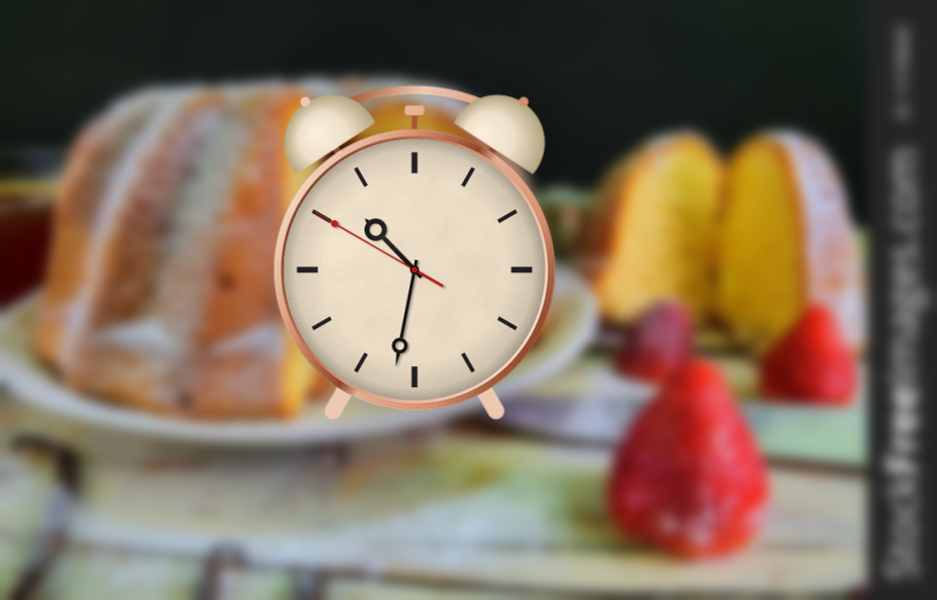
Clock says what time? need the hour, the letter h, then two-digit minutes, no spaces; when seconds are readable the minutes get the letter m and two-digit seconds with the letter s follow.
10h31m50s
